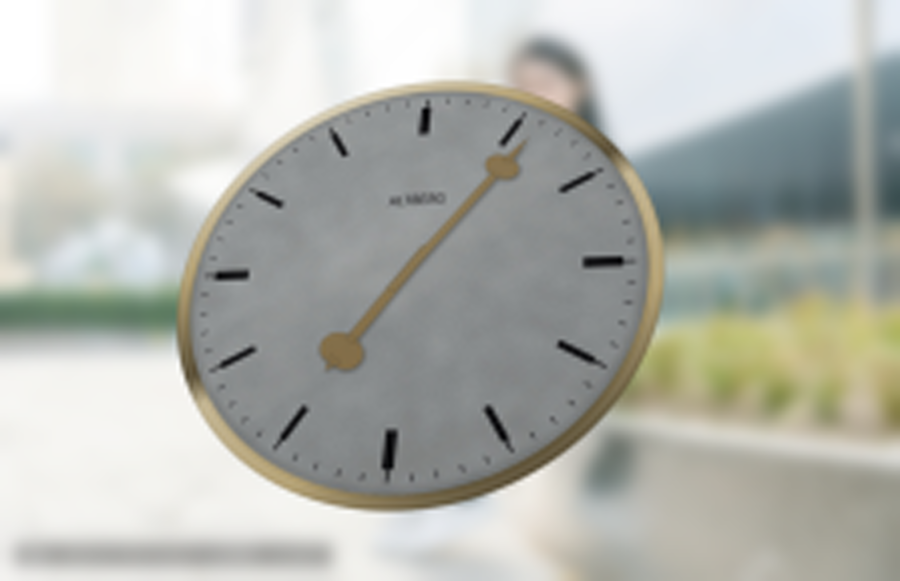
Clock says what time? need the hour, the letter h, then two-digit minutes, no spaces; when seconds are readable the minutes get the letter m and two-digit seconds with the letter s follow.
7h06
